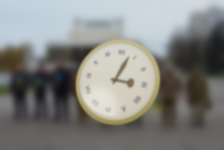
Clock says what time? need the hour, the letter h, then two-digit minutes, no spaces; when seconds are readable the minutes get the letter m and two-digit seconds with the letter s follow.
3h03
